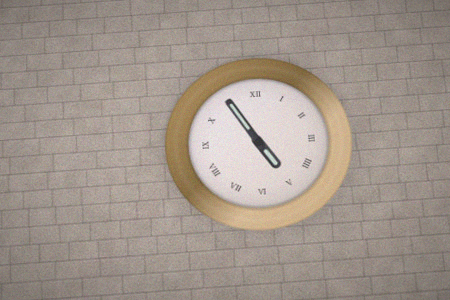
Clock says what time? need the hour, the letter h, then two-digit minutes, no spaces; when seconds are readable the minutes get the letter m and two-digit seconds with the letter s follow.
4h55
